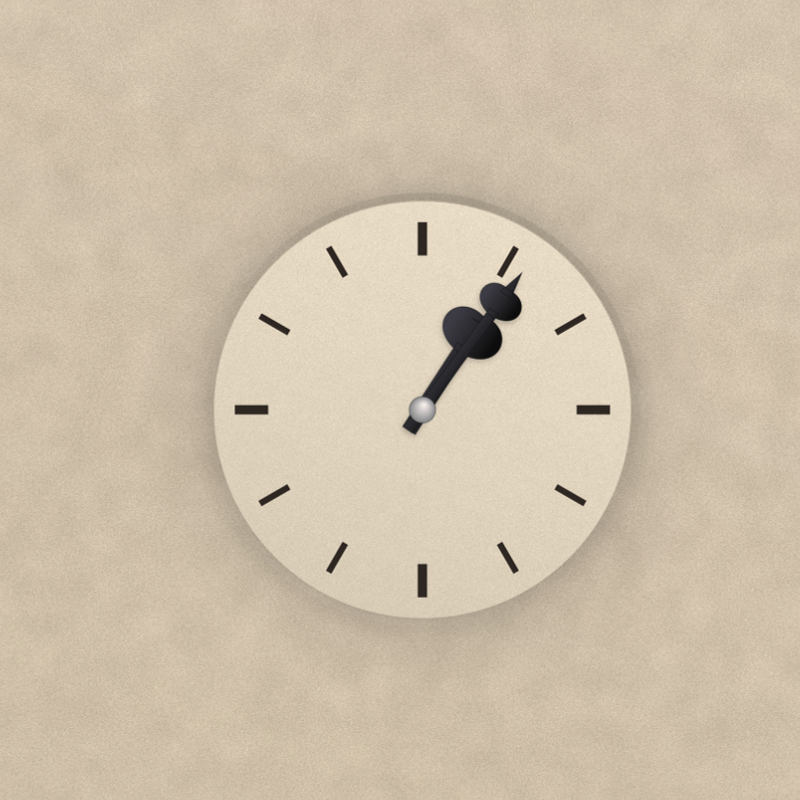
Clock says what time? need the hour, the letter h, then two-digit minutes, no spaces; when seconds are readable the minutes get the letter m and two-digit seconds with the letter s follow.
1h06
